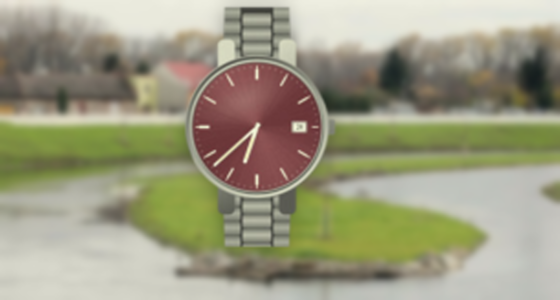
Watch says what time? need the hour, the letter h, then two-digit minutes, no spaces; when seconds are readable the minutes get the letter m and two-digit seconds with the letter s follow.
6h38
